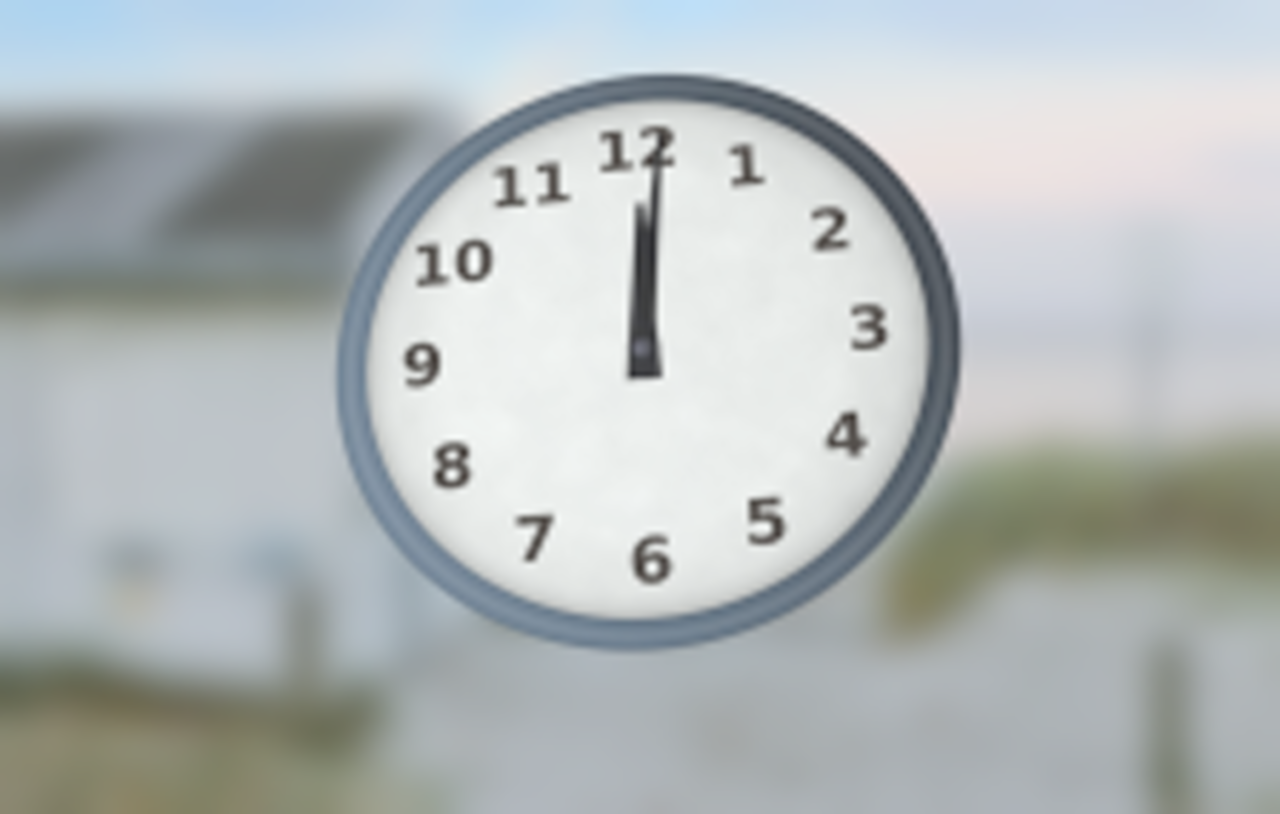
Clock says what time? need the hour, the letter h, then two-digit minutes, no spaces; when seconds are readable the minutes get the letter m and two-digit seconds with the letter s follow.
12h01
